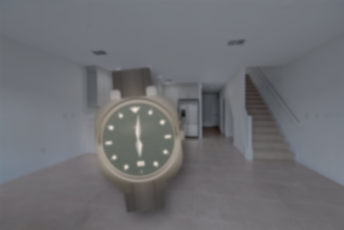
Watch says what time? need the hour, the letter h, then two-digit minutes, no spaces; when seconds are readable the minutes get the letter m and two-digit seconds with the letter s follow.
6h01
